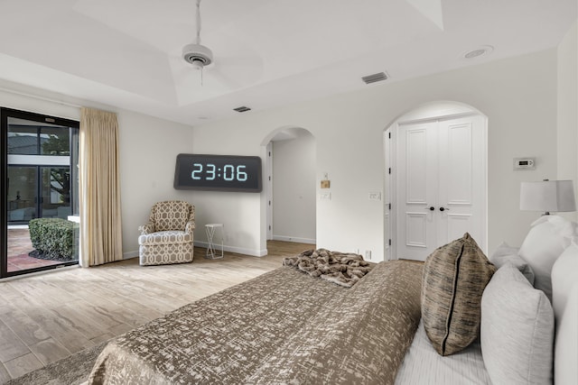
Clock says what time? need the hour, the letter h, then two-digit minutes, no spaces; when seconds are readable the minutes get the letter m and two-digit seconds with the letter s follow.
23h06
